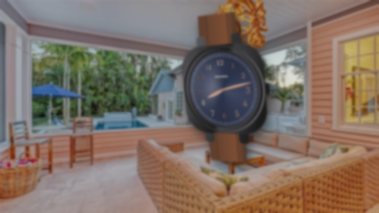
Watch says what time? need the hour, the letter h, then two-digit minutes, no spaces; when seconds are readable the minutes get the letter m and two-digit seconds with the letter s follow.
8h13
